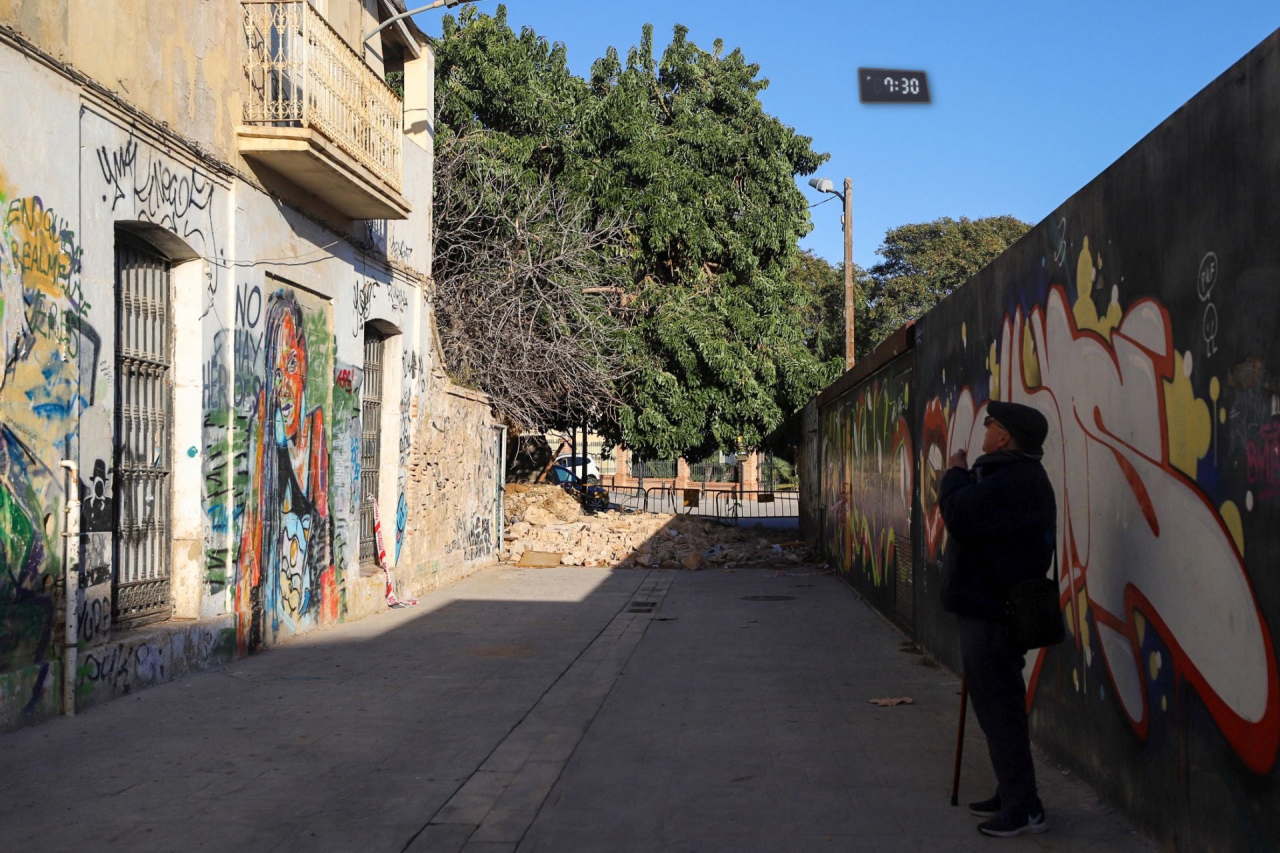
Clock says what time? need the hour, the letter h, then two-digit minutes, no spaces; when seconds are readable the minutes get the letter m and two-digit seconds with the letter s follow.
7h30
